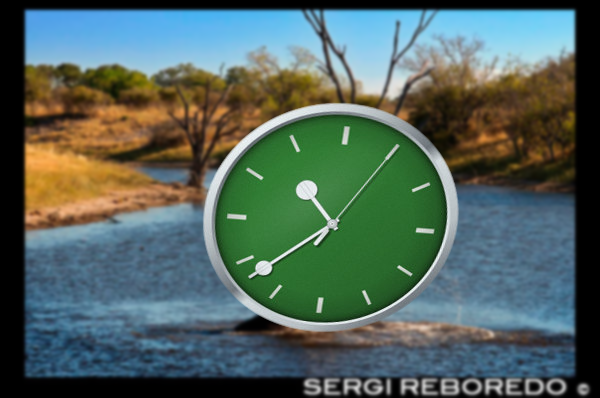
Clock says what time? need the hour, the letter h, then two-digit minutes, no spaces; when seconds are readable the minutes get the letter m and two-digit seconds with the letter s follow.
10h38m05s
